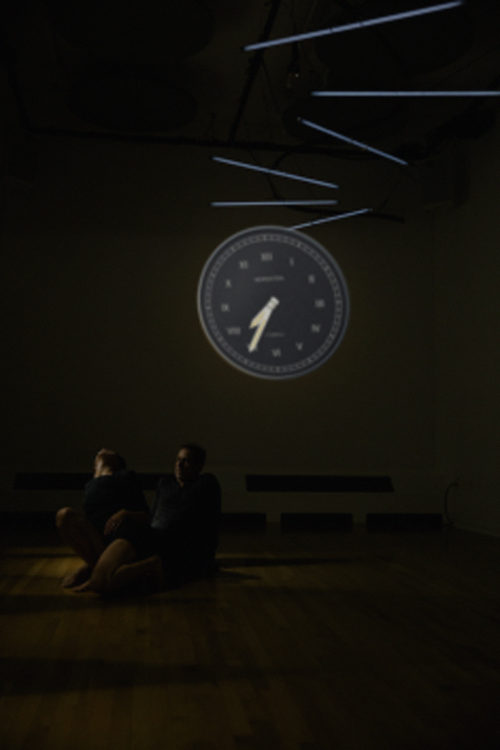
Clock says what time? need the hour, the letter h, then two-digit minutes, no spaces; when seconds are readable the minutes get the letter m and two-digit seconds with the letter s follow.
7h35
